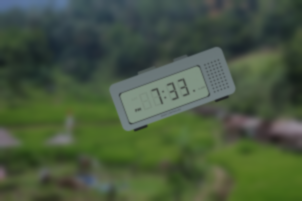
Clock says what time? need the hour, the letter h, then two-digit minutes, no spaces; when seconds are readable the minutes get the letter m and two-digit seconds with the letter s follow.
7h33
